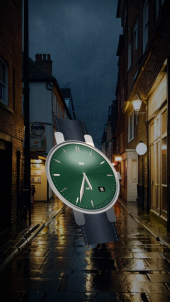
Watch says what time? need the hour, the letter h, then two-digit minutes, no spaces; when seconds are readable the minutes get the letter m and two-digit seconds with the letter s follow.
5h34
